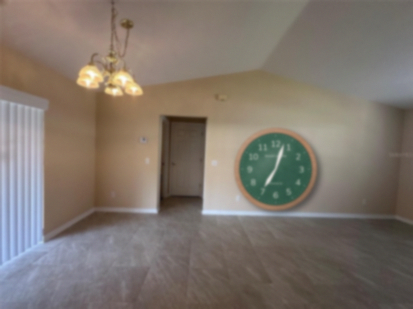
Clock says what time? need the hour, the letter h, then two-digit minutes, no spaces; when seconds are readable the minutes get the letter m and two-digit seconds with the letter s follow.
7h03
